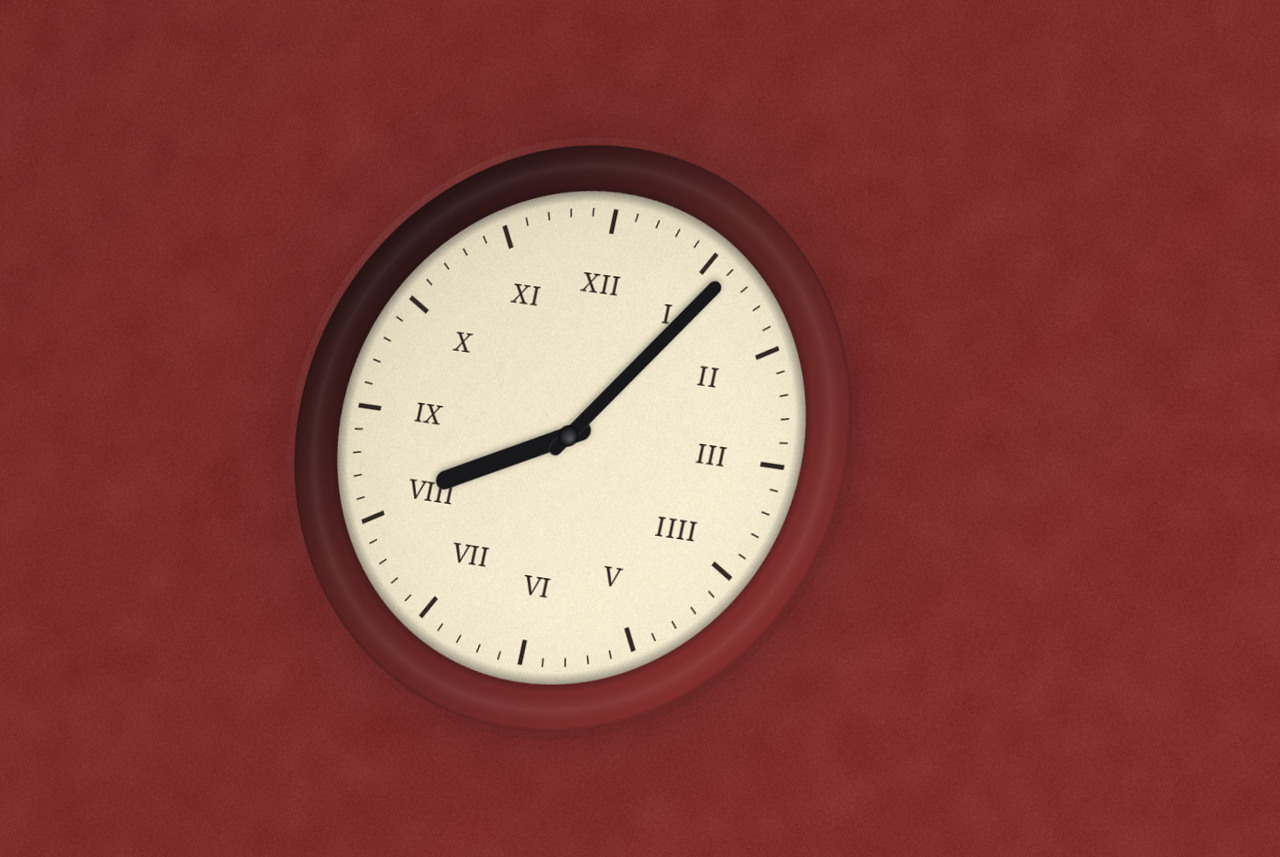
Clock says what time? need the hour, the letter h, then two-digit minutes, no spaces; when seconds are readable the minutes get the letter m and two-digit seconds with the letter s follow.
8h06
